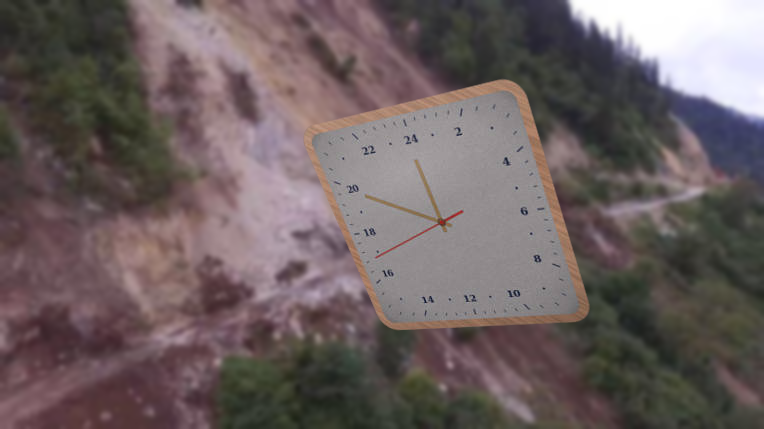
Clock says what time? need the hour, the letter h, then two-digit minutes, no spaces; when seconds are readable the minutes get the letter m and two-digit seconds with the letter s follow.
23h49m42s
